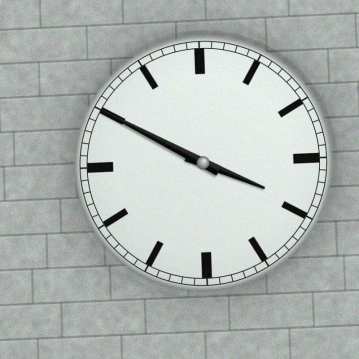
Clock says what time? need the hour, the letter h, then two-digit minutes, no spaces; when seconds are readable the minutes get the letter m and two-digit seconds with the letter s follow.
3h50
